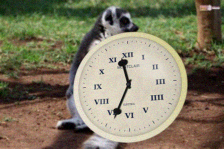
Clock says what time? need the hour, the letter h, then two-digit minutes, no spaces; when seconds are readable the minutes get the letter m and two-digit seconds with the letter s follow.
11h34
